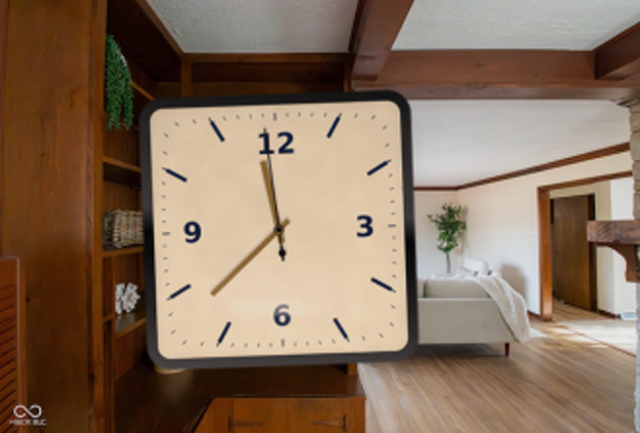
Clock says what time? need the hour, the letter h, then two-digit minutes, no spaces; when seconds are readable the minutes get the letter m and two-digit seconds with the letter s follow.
11h37m59s
